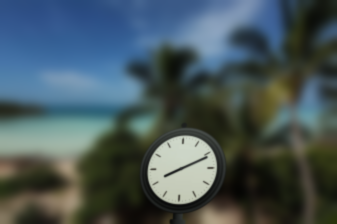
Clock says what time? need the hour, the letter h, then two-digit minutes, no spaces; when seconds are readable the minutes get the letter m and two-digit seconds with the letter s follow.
8h11
